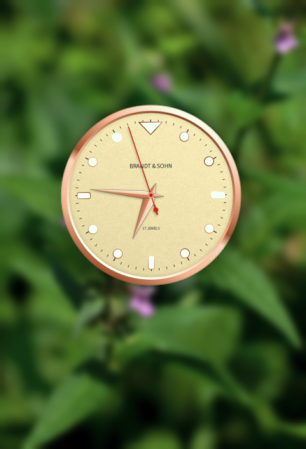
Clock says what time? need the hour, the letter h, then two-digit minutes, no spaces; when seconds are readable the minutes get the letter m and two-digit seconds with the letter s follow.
6h45m57s
